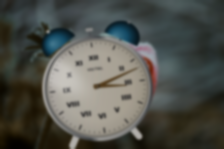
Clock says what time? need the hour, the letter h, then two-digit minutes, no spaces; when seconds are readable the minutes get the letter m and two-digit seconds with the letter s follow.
3h12
